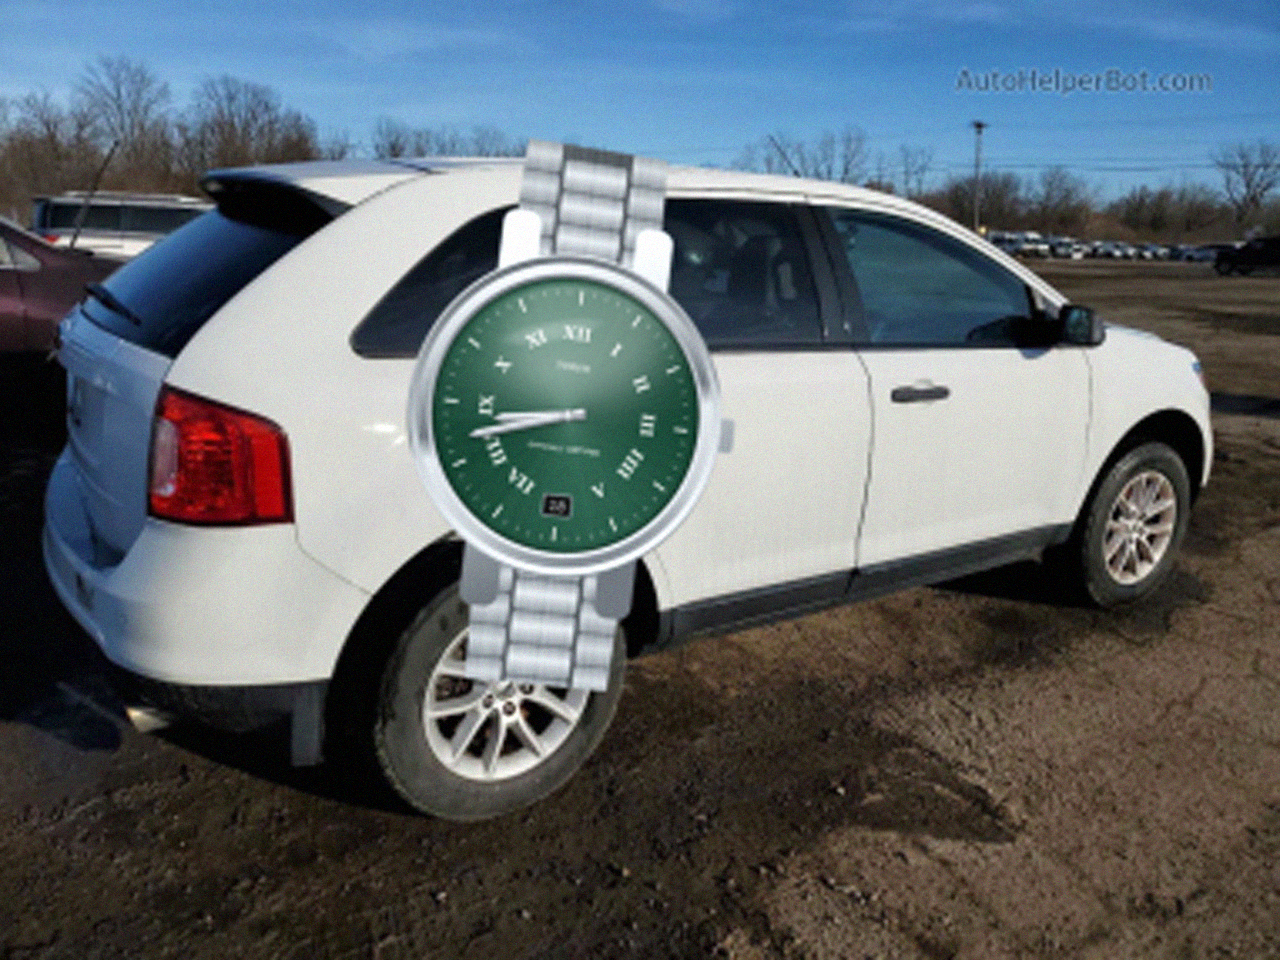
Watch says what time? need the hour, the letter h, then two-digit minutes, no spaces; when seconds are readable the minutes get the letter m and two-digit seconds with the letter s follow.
8h42
